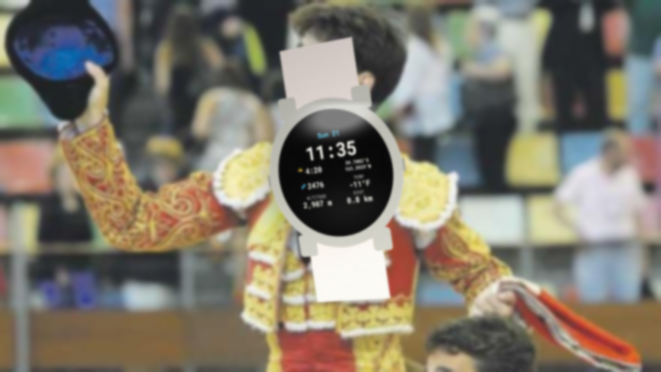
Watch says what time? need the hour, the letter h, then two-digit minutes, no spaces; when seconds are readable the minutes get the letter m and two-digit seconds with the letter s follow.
11h35
